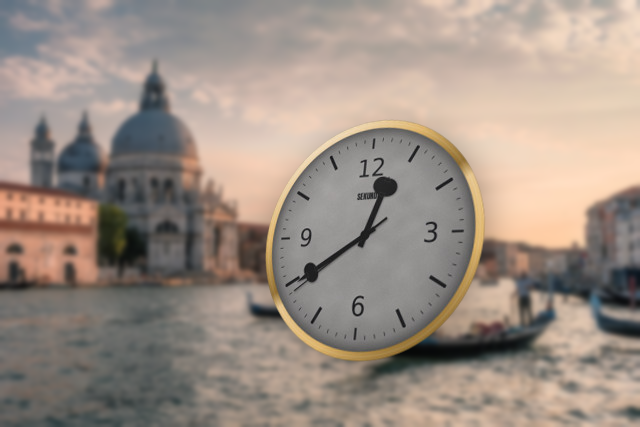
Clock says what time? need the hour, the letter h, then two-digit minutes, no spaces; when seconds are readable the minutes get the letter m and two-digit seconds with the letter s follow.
12h39m39s
